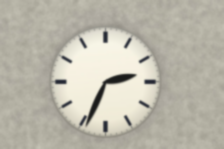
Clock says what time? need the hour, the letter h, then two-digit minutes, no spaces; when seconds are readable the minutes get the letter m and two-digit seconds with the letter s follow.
2h34
